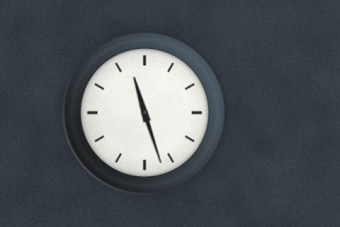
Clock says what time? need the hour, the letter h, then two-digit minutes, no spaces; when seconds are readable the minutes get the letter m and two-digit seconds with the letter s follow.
11h27
